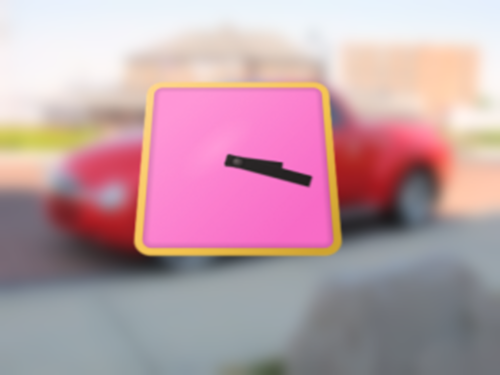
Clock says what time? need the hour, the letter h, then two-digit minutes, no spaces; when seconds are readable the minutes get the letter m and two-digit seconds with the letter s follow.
3h18
